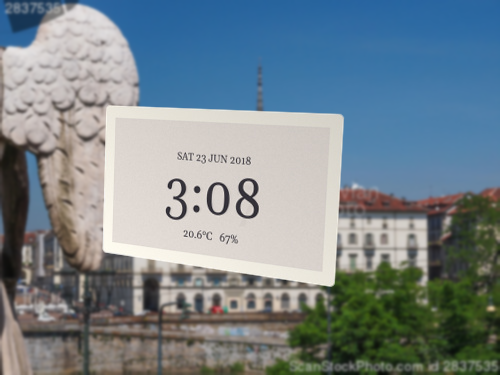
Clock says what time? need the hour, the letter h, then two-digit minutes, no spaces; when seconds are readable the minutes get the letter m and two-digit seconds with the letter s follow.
3h08
